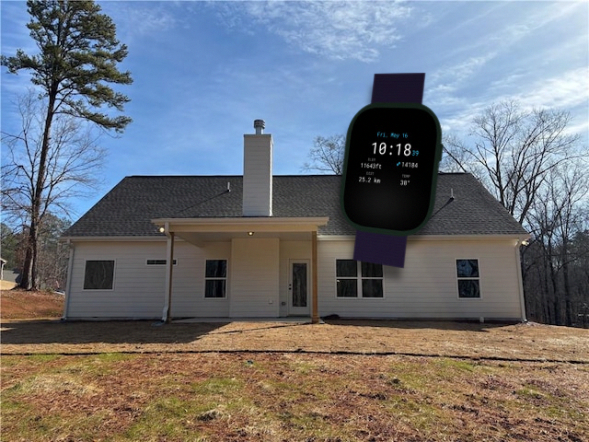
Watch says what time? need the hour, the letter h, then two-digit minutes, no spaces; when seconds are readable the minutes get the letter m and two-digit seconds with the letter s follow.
10h18
